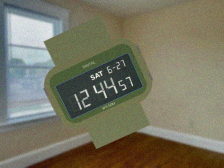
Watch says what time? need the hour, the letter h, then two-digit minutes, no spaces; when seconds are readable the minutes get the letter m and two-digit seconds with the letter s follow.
12h44m57s
